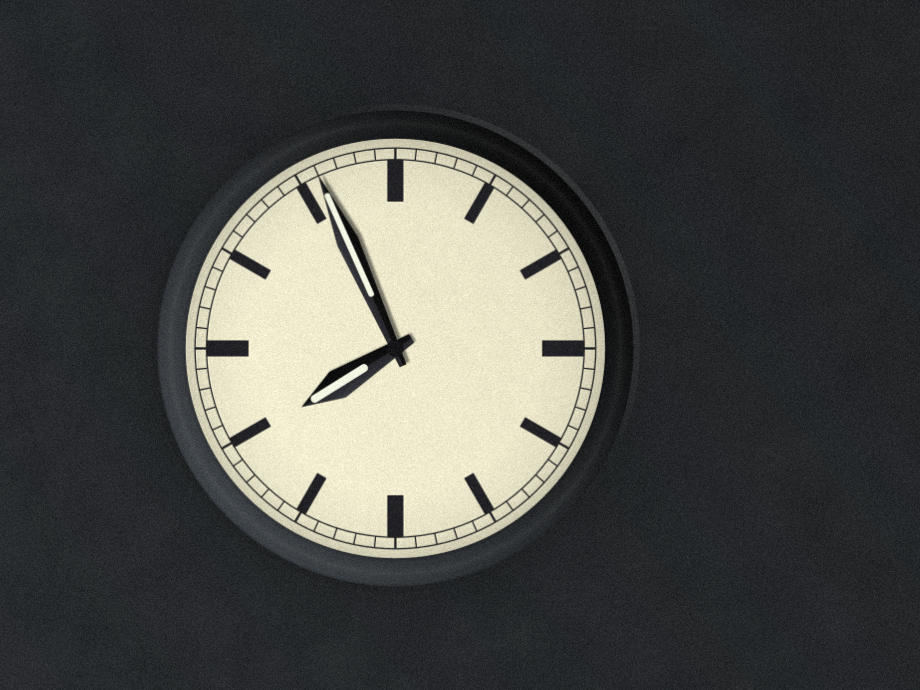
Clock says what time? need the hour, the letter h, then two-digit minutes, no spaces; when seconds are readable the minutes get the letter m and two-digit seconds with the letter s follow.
7h56
